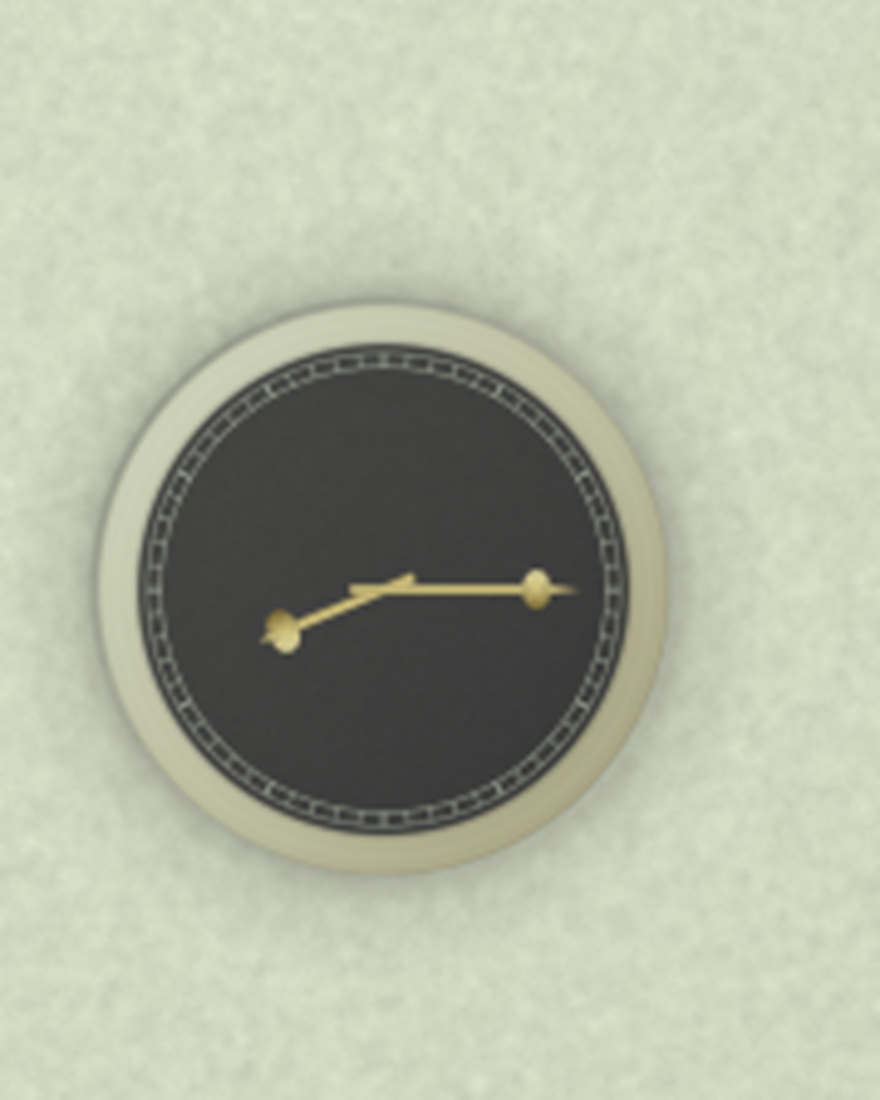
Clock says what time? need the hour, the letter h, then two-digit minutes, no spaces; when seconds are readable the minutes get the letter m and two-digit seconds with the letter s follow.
8h15
